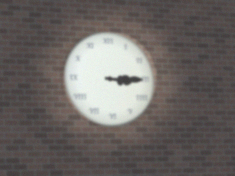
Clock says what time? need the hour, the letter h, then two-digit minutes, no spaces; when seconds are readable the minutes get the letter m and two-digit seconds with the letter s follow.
3h15
